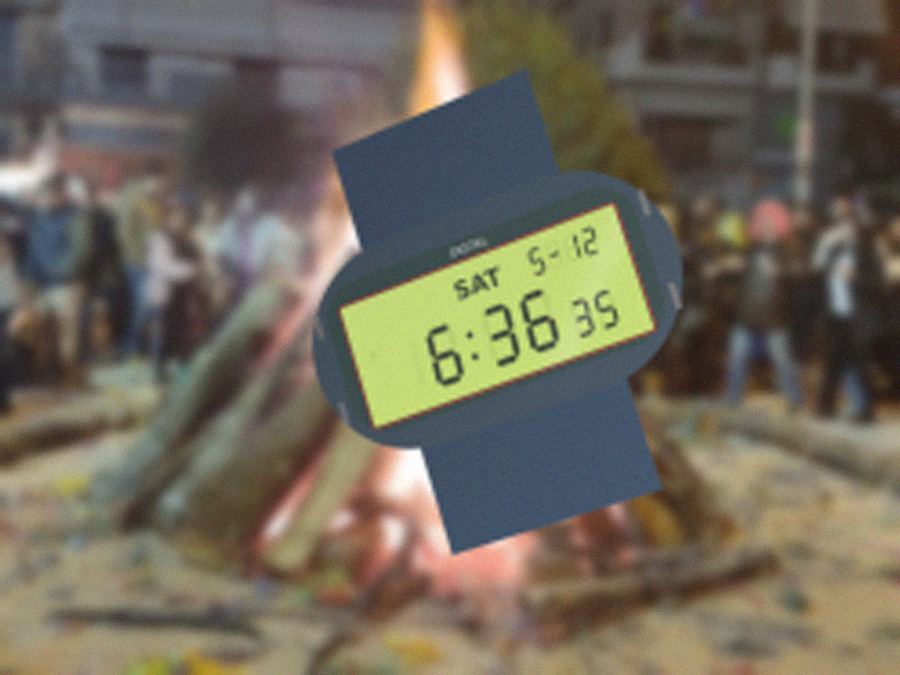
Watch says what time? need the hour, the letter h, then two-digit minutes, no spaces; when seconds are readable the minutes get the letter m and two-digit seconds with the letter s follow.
6h36m35s
